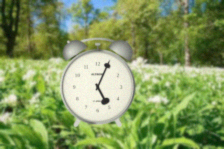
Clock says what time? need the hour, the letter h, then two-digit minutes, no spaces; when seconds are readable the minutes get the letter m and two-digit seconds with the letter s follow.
5h04
